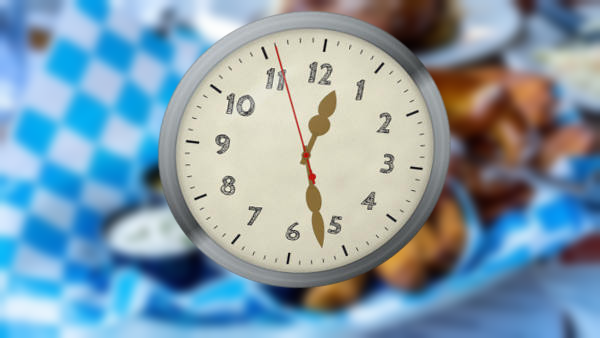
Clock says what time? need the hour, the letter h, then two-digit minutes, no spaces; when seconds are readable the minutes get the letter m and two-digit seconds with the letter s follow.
12h26m56s
